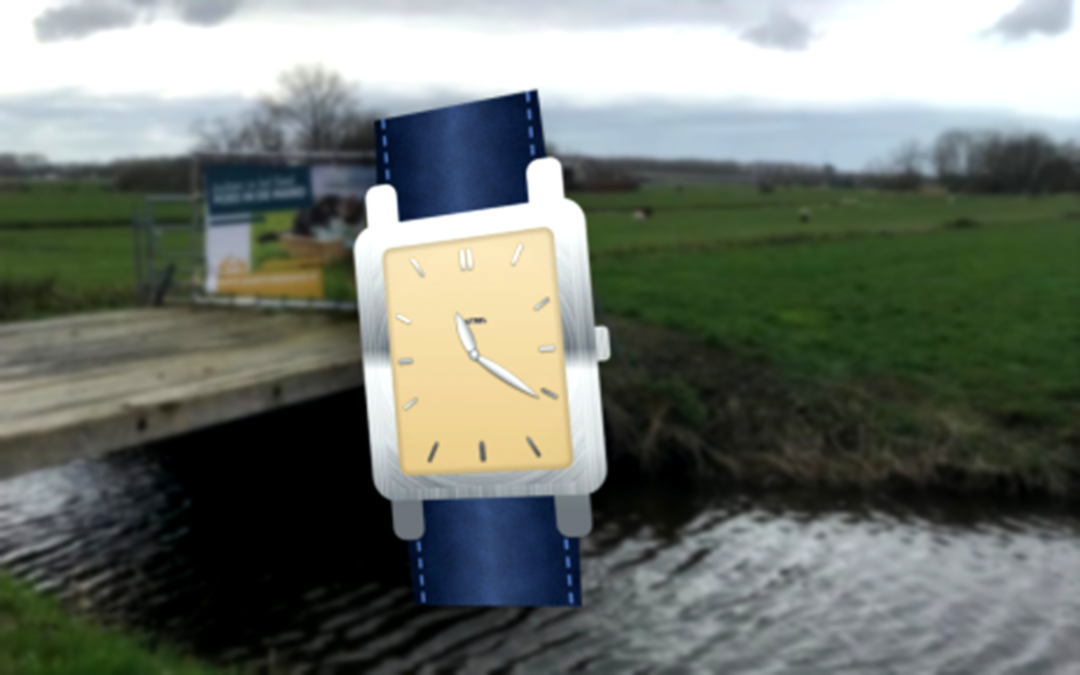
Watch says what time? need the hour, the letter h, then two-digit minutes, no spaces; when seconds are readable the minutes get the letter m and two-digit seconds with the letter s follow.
11h21
